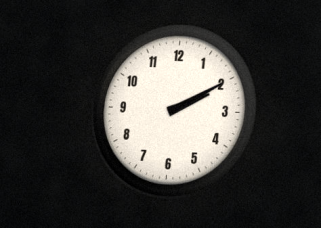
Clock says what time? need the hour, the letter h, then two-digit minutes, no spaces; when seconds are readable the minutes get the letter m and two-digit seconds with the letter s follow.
2h10
